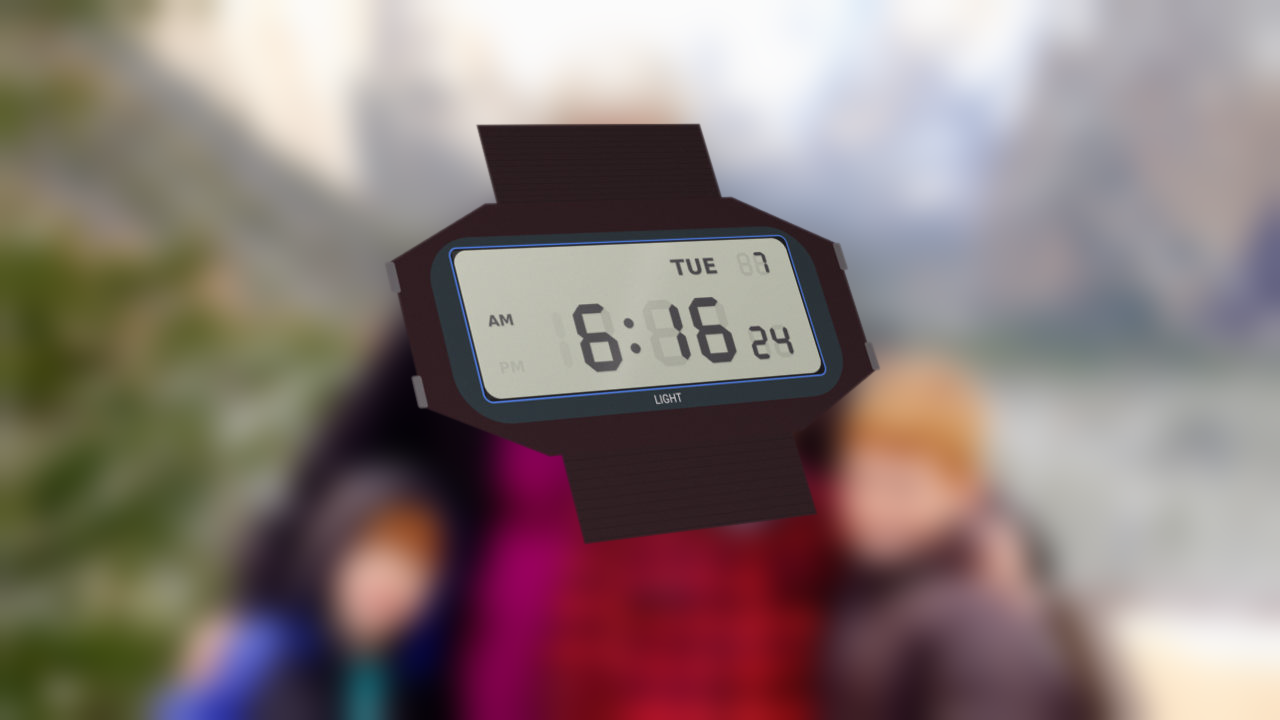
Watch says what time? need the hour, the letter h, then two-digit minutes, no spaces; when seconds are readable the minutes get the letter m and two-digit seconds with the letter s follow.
6h16m24s
